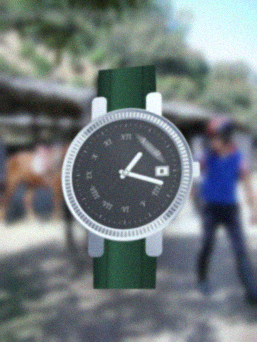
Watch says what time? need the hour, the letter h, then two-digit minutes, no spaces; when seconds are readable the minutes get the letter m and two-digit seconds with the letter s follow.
1h18
